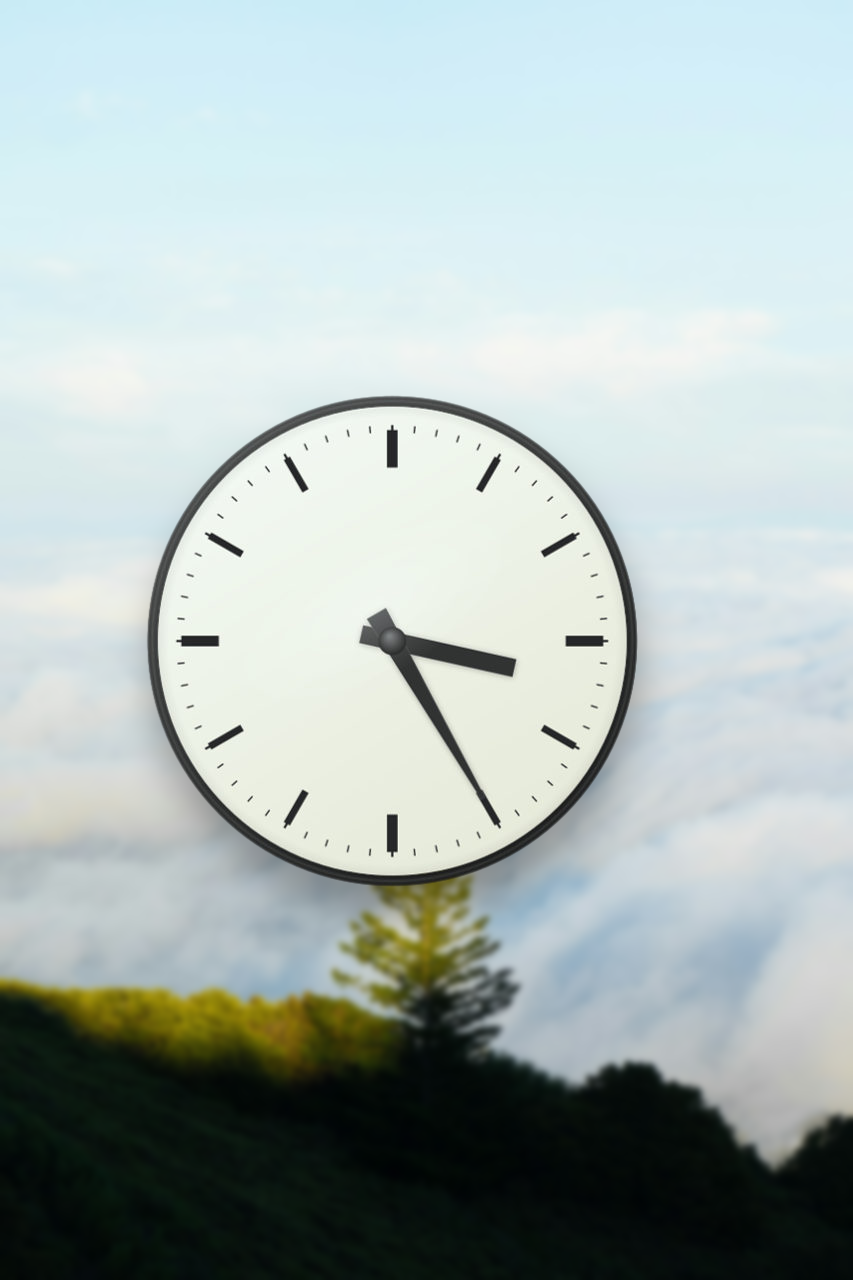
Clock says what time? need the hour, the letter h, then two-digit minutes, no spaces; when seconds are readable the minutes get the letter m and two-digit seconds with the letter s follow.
3h25
